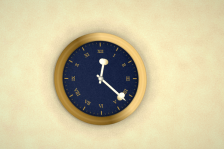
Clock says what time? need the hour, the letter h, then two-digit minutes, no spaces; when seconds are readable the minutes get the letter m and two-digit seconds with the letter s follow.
12h22
